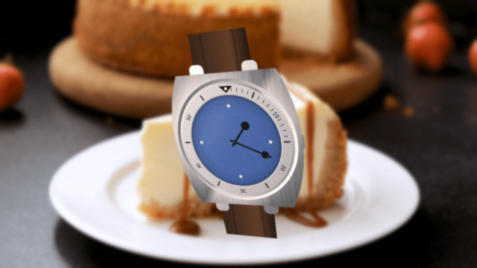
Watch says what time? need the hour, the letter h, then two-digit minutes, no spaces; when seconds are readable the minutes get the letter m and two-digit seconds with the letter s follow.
1h19
